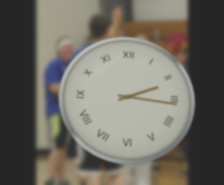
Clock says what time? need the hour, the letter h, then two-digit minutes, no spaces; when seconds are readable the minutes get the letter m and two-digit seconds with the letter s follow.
2h16
